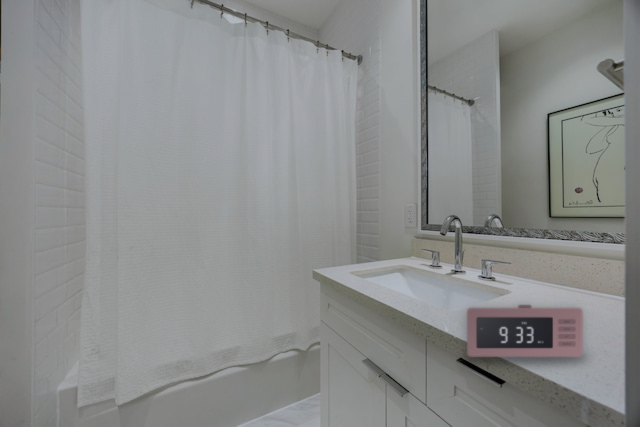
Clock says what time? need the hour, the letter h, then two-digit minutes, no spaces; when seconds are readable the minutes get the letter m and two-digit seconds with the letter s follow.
9h33
